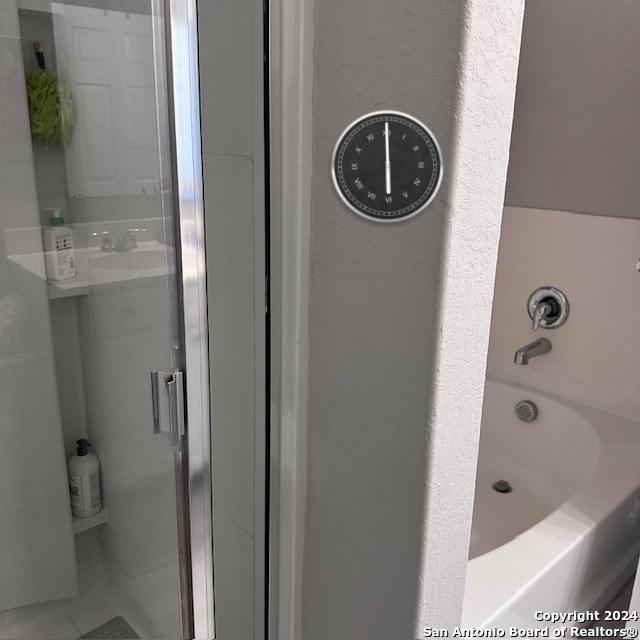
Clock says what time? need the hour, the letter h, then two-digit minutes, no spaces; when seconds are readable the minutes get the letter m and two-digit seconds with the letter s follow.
6h00
